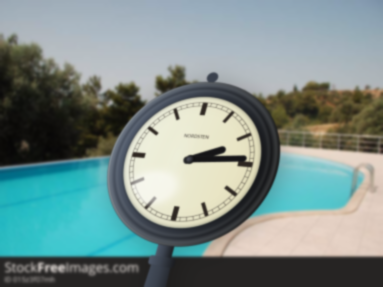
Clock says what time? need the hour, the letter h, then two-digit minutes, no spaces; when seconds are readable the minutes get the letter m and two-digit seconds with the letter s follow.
2h14
